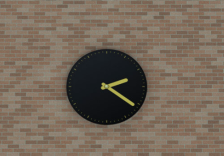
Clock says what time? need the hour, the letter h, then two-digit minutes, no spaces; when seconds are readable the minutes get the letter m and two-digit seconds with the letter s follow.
2h21
